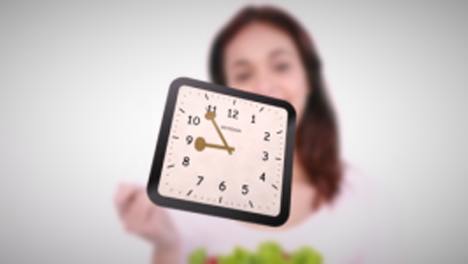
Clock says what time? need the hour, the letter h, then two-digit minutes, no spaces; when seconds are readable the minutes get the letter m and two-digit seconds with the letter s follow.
8h54
